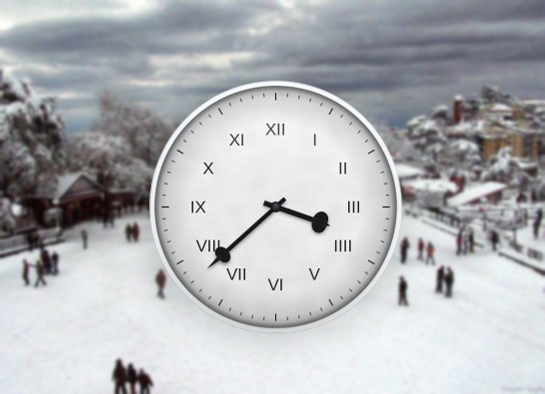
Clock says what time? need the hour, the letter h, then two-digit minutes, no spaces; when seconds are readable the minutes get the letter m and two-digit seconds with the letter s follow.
3h38
